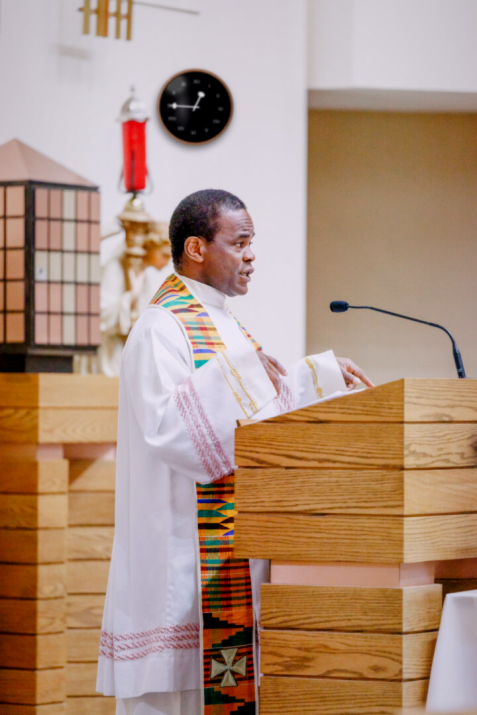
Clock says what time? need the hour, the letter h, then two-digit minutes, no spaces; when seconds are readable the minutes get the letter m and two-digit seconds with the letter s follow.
12h45
